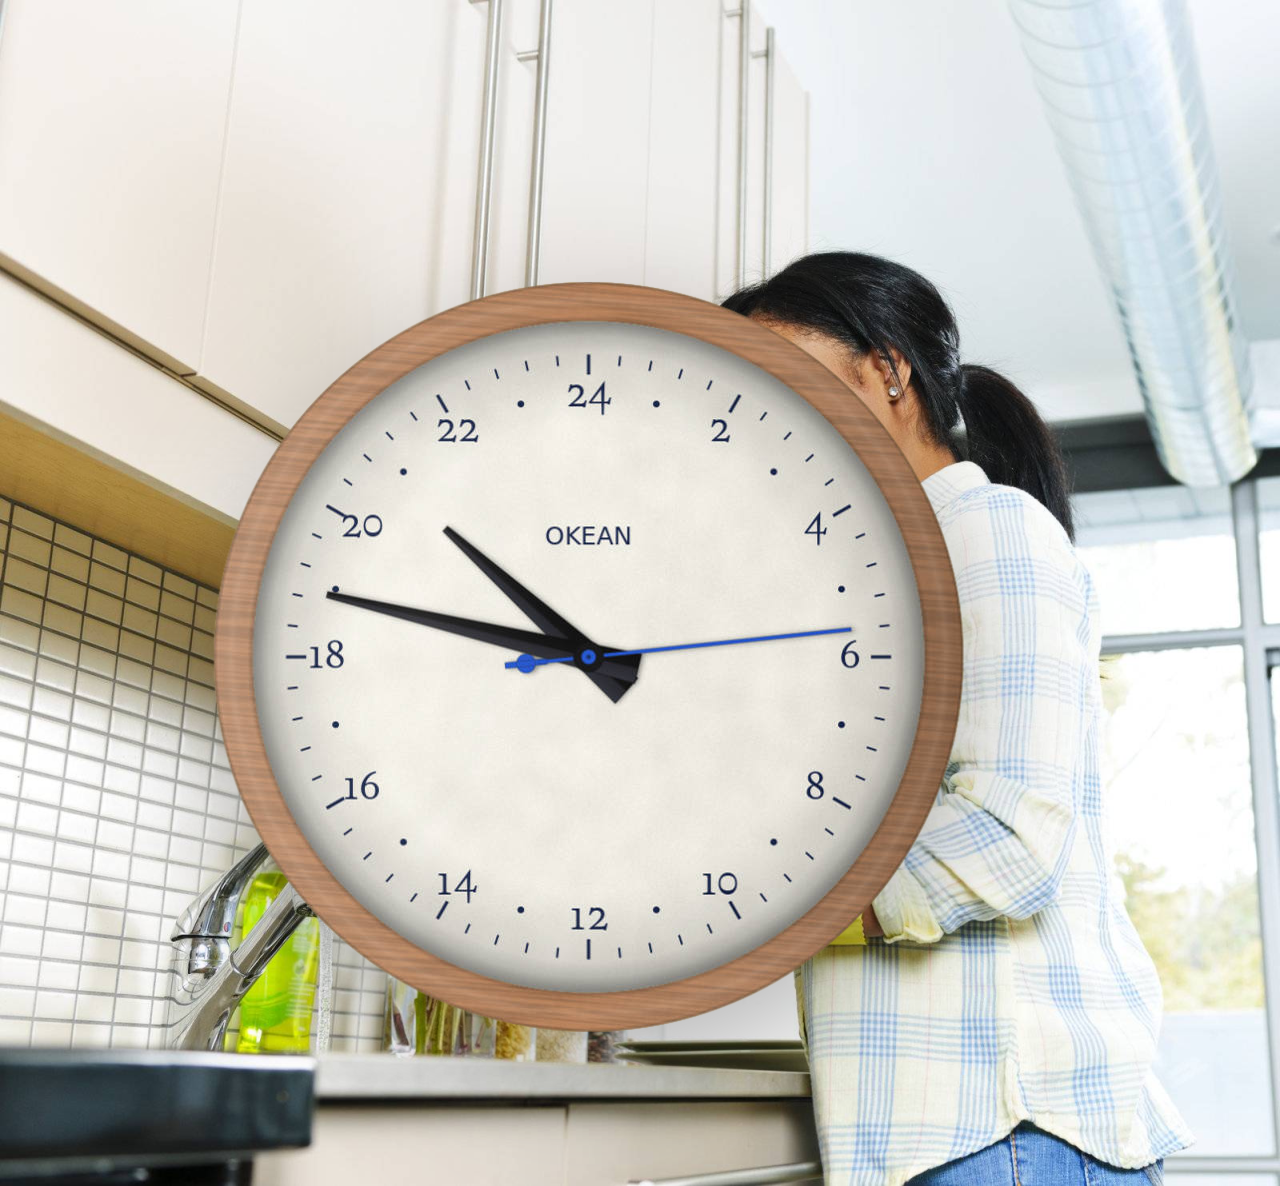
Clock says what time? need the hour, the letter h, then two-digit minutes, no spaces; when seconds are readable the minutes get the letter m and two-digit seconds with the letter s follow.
20h47m14s
